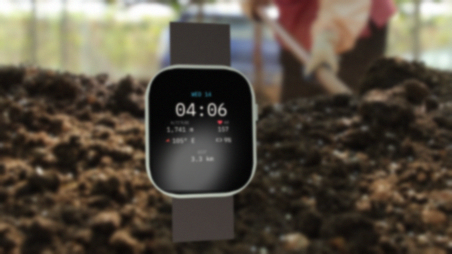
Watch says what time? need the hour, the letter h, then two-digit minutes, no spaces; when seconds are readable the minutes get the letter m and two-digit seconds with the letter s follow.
4h06
